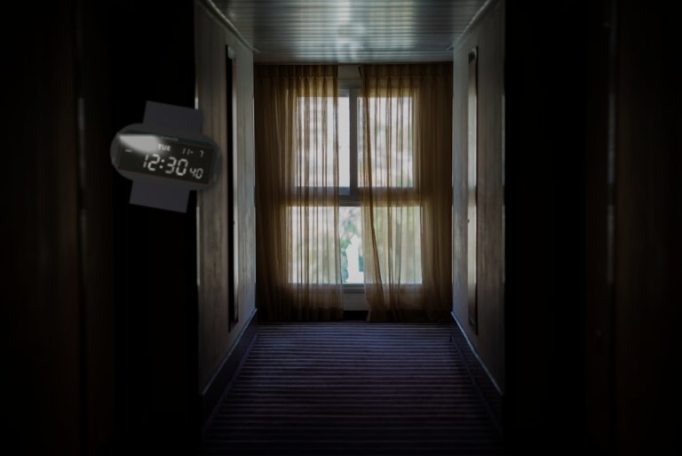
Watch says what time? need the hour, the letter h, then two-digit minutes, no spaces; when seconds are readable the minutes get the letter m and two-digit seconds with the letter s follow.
12h30m40s
